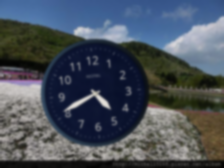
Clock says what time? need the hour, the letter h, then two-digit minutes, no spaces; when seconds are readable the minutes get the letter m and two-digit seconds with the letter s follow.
4h41
